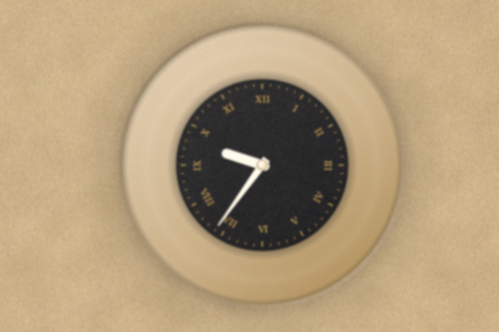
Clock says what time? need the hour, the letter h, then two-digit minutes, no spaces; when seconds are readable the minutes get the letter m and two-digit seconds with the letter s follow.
9h36
